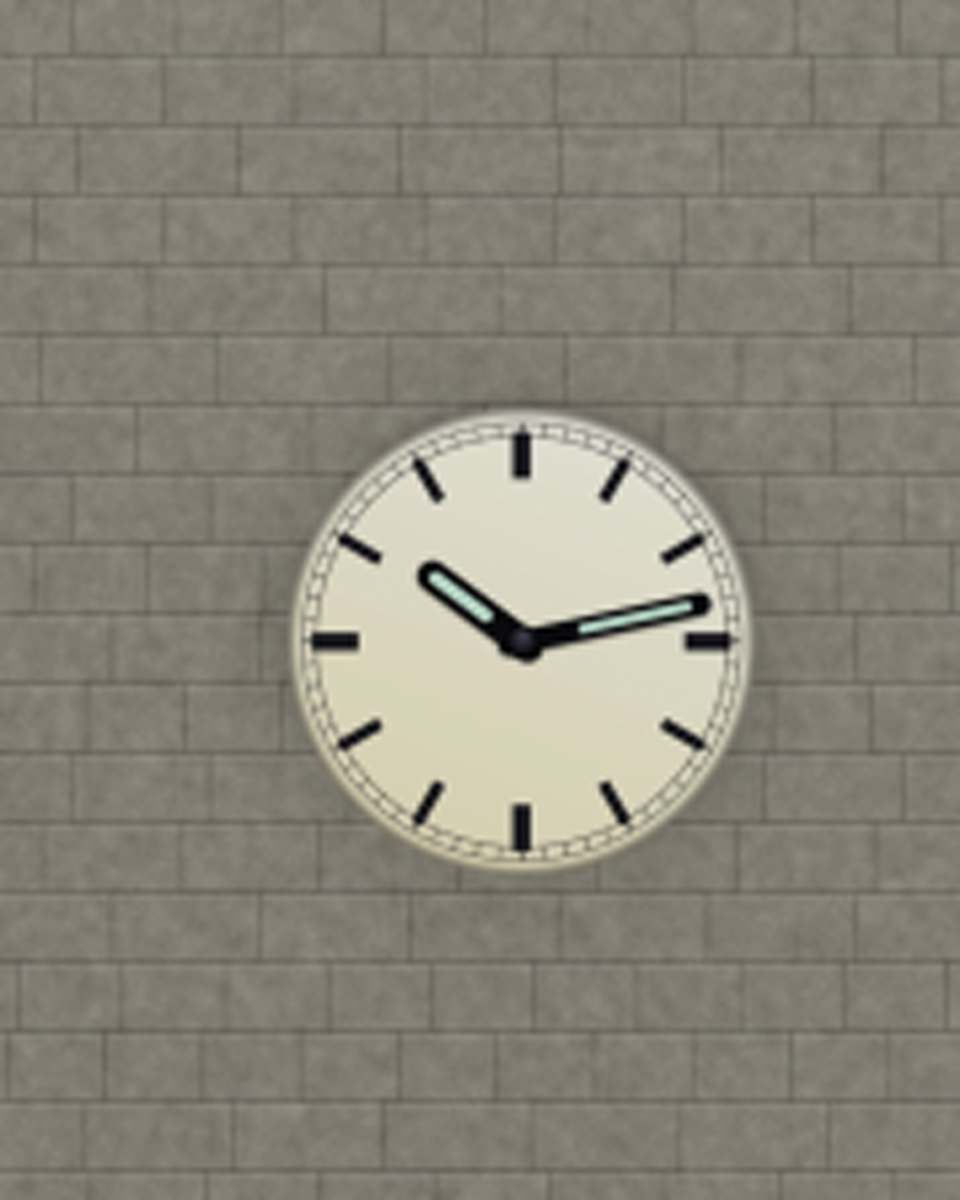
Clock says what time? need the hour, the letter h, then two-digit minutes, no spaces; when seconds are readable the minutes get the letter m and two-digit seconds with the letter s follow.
10h13
